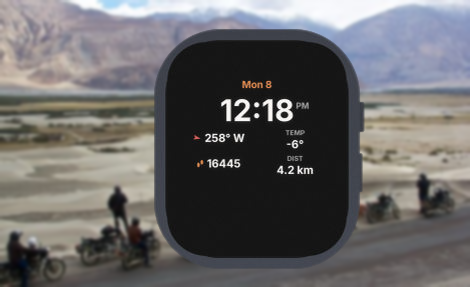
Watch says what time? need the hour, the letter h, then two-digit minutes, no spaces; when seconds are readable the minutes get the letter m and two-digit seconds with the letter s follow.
12h18
